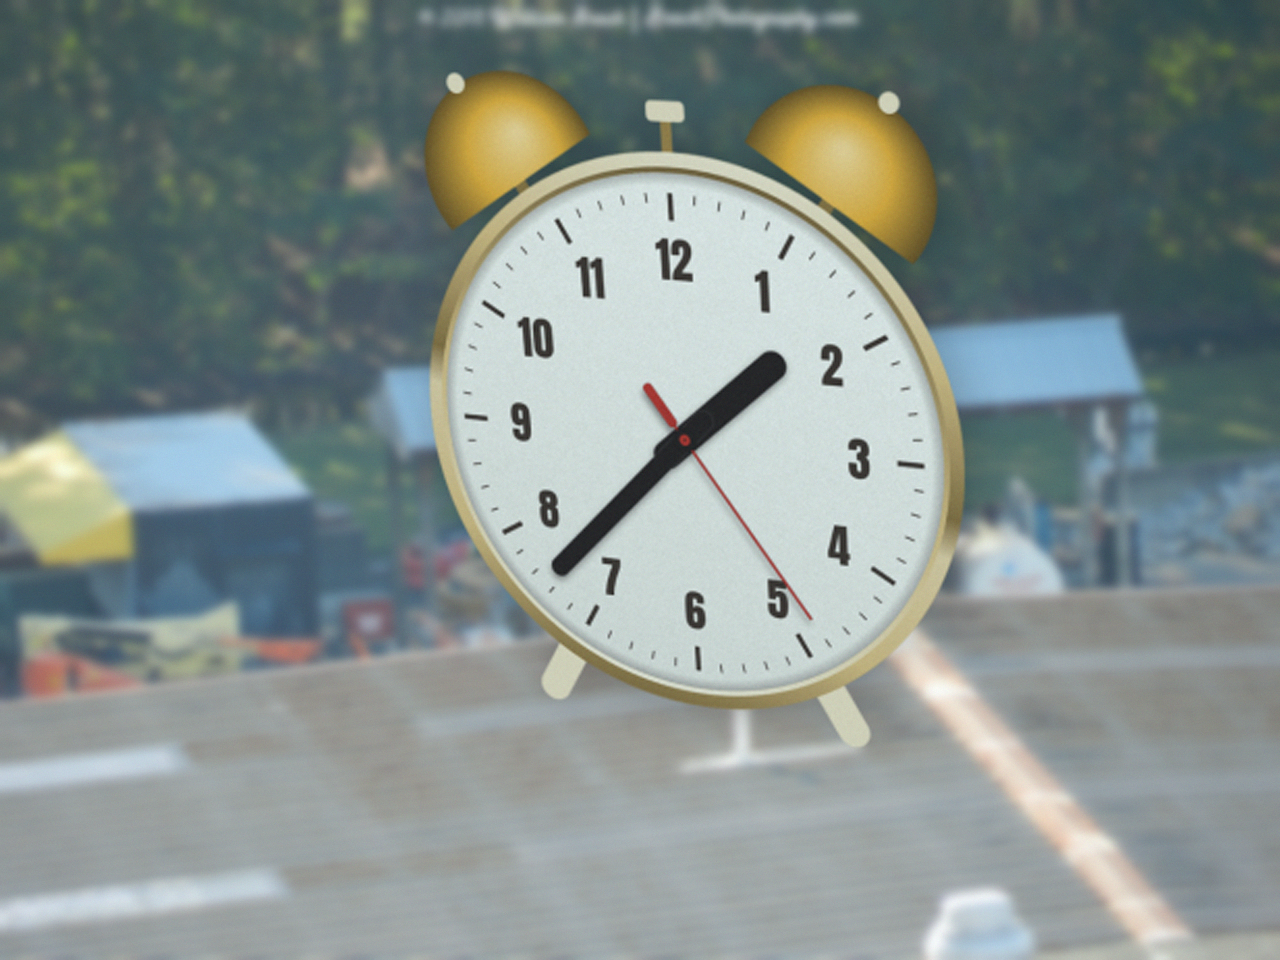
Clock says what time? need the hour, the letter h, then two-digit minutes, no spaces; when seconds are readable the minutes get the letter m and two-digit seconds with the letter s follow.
1h37m24s
